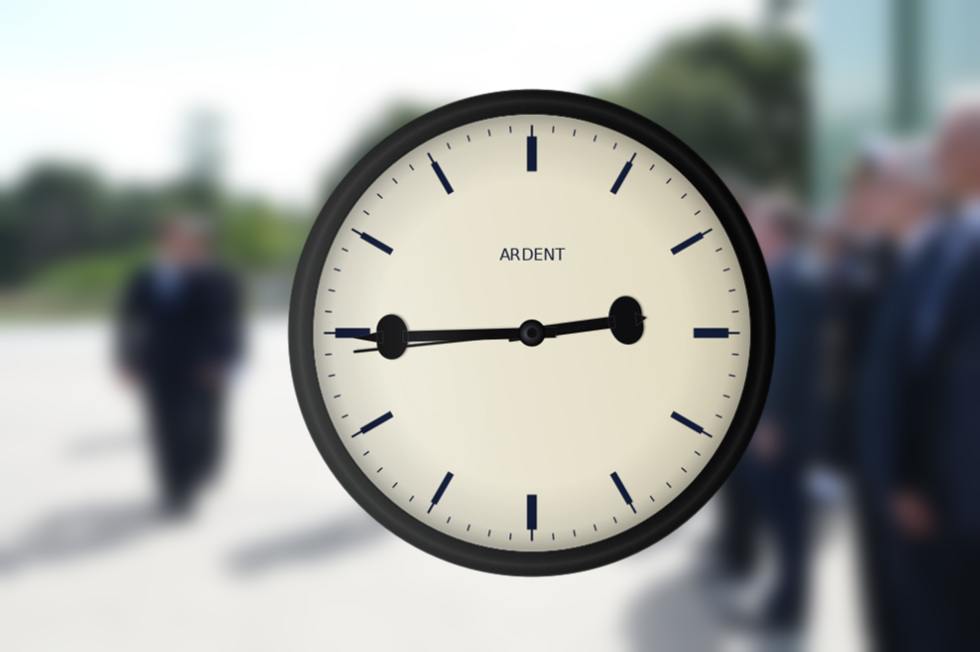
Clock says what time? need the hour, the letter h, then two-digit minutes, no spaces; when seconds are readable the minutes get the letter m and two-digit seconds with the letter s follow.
2h44m44s
